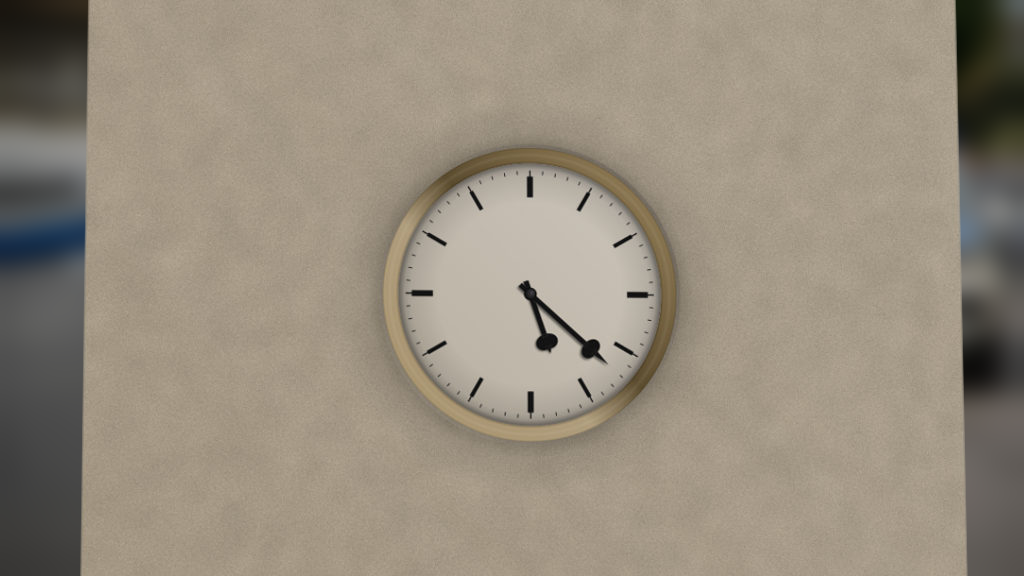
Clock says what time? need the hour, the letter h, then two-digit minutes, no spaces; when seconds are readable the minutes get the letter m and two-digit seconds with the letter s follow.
5h22
